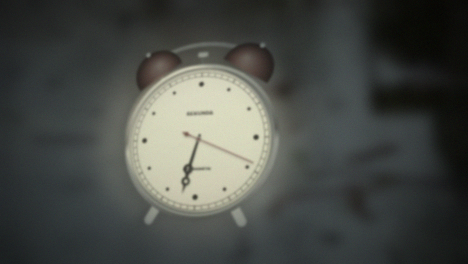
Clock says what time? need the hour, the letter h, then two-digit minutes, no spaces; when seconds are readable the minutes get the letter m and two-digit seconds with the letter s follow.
6h32m19s
